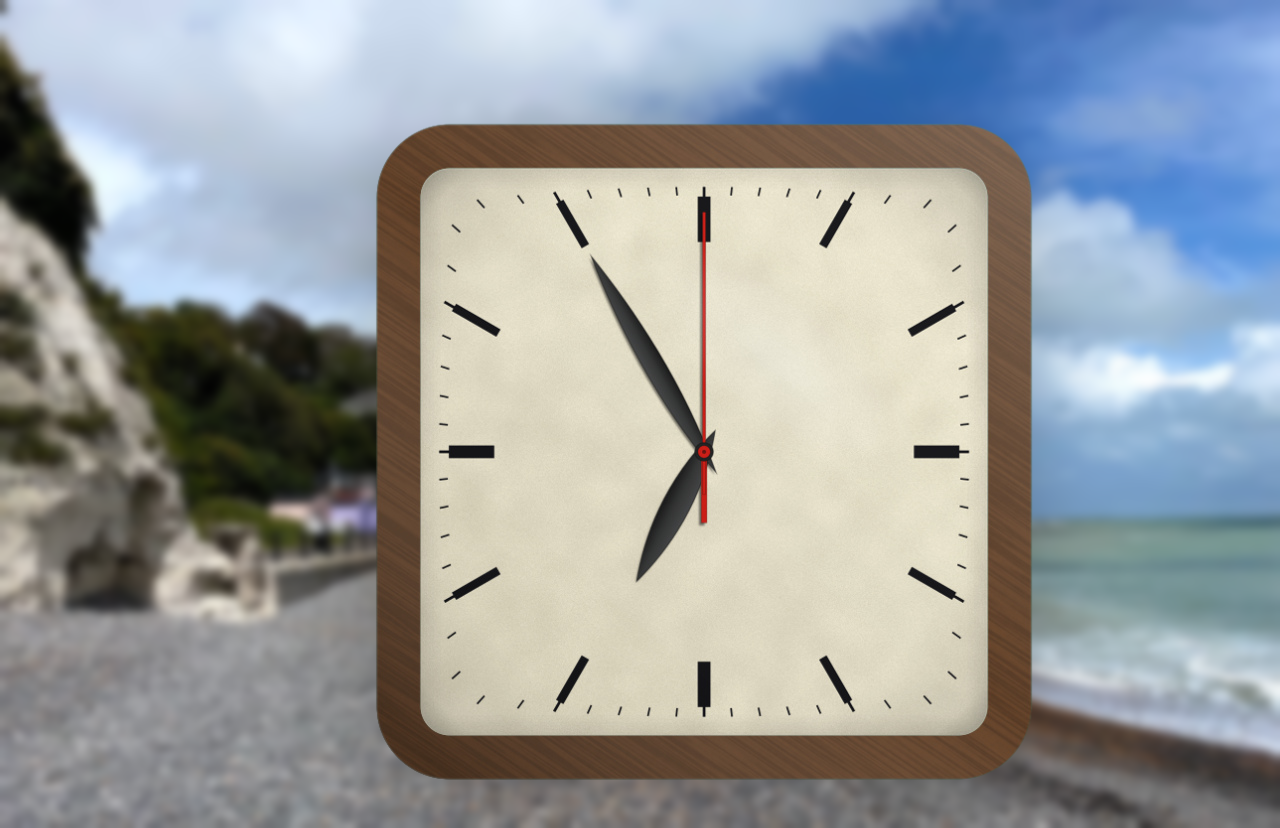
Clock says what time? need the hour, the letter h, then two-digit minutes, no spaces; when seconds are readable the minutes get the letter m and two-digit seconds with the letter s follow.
6h55m00s
